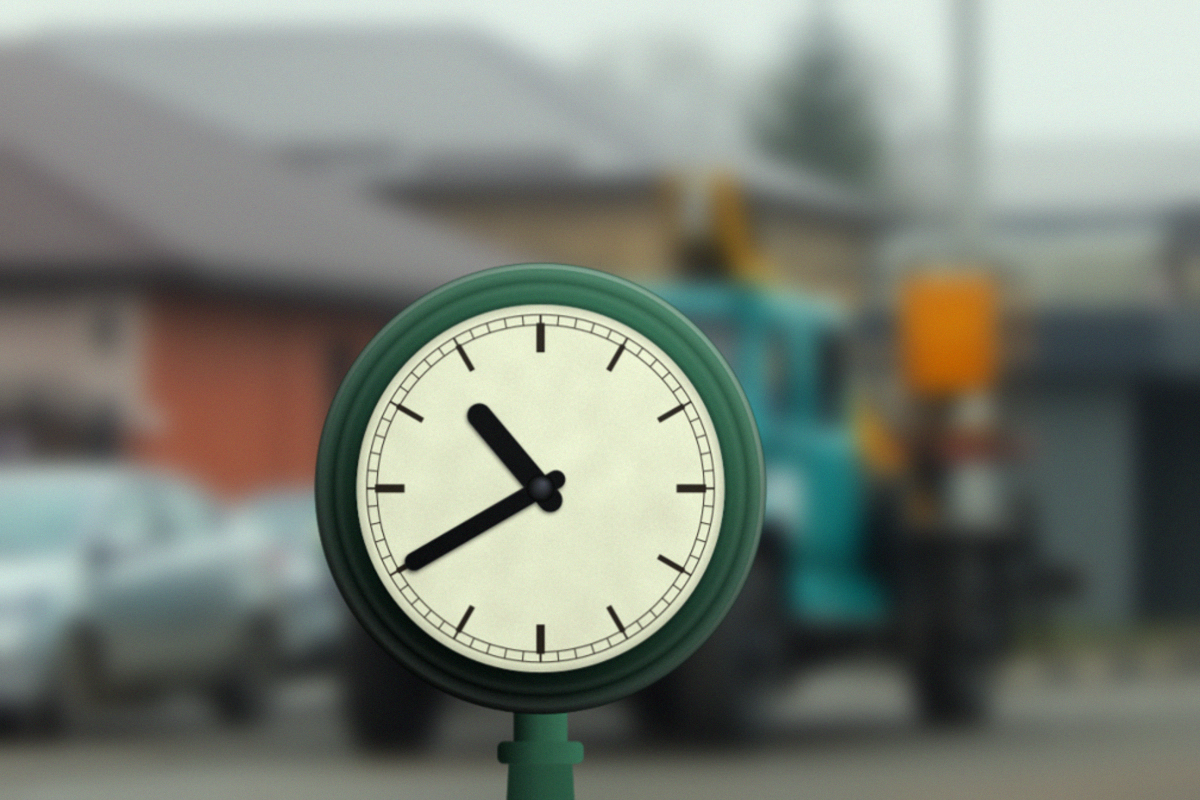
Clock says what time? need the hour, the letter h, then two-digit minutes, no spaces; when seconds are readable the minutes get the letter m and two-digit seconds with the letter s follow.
10h40
